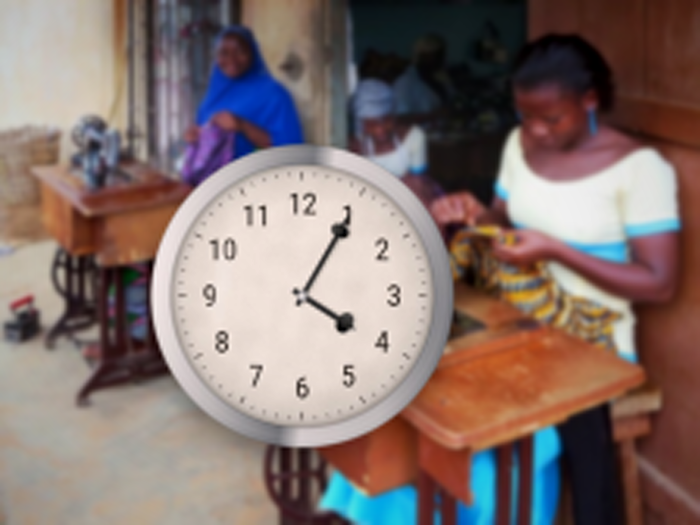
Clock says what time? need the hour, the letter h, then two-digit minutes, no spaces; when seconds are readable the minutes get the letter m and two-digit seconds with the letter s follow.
4h05
